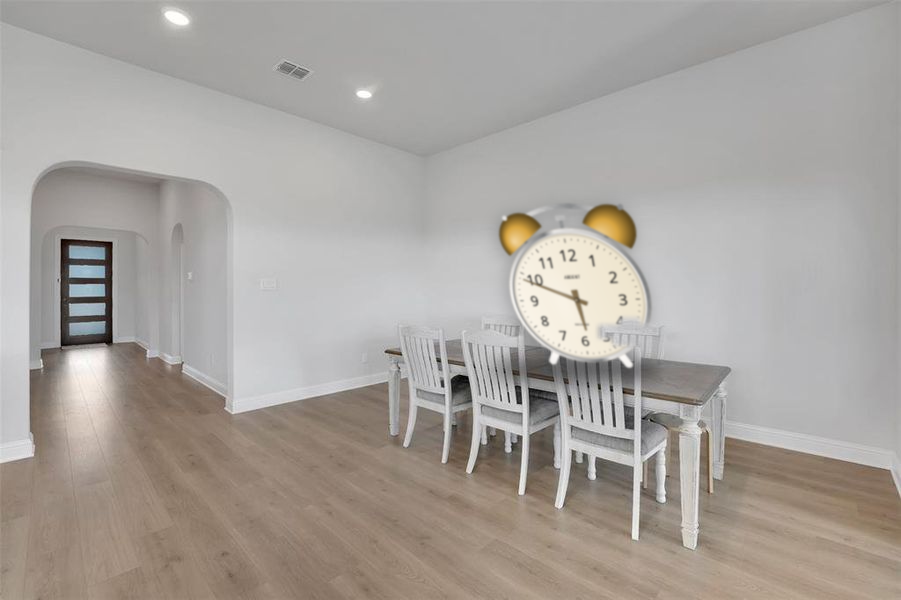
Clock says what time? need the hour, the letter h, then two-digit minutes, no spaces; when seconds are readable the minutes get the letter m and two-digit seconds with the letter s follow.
5h49
